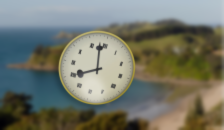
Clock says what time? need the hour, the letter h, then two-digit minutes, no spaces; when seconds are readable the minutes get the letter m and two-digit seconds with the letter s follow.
7h58
